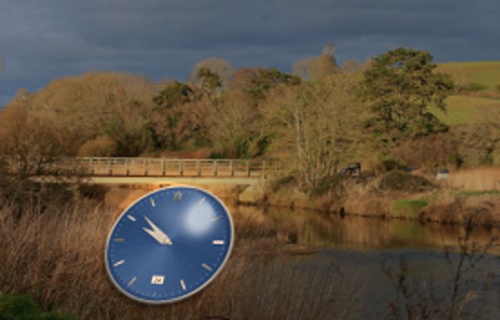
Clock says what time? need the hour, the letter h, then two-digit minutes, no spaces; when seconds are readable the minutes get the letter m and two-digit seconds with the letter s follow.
9h52
